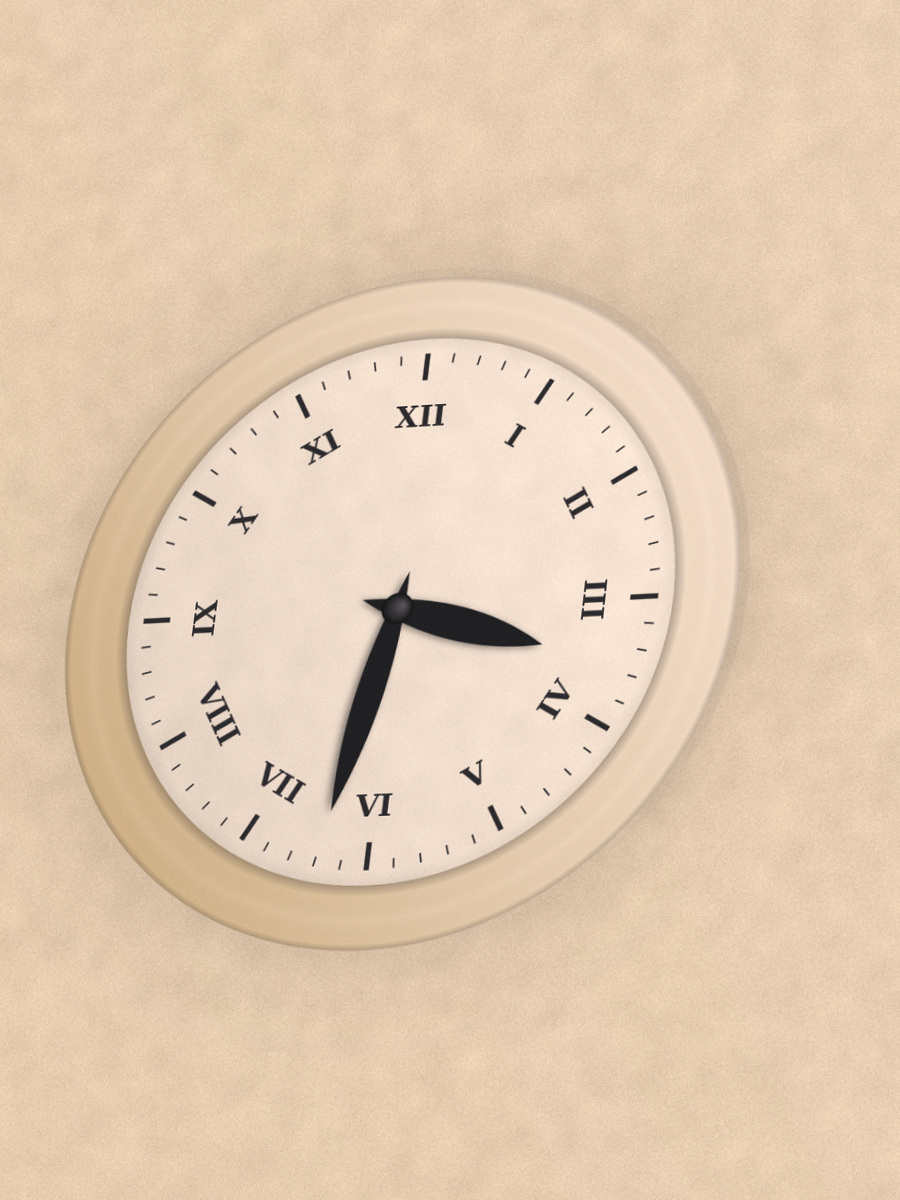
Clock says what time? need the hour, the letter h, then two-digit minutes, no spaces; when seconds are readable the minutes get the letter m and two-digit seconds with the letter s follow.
3h32
